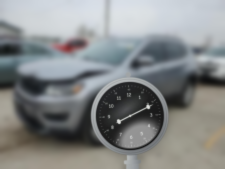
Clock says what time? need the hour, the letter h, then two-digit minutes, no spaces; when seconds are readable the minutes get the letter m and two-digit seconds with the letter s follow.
8h11
